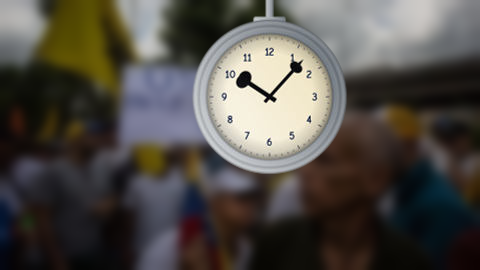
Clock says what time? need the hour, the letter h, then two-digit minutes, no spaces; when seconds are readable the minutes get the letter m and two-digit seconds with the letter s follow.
10h07
